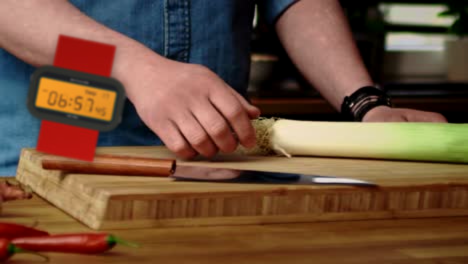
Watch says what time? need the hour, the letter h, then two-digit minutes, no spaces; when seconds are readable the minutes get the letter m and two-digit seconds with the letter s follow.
6h57
